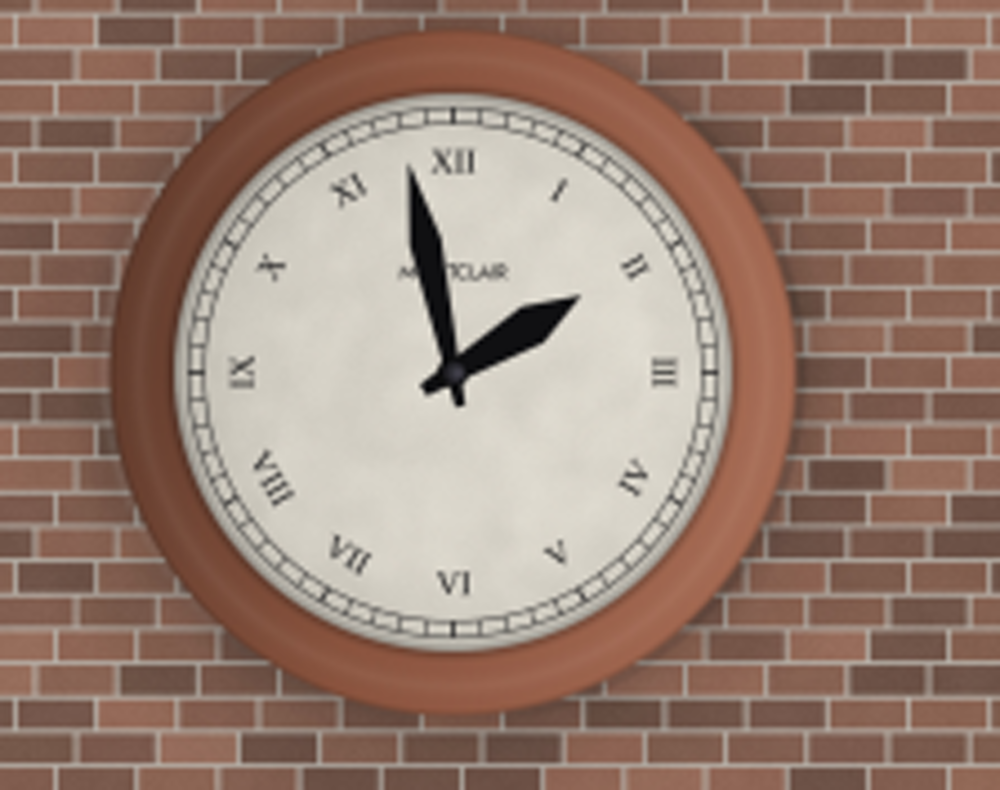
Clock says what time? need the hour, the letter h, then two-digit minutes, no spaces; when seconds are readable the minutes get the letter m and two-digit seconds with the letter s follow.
1h58
